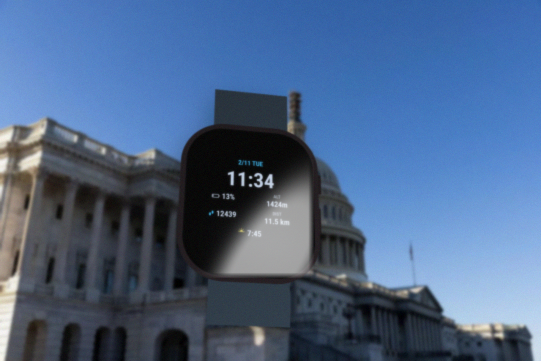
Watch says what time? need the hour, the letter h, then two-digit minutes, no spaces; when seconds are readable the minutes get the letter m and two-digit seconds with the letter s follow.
11h34
